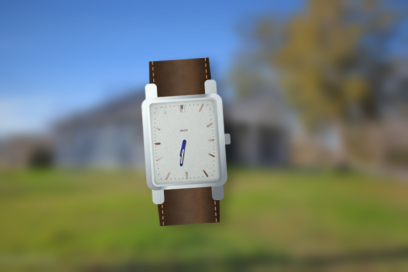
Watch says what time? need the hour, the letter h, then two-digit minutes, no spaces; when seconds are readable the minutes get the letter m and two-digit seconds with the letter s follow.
6h32
